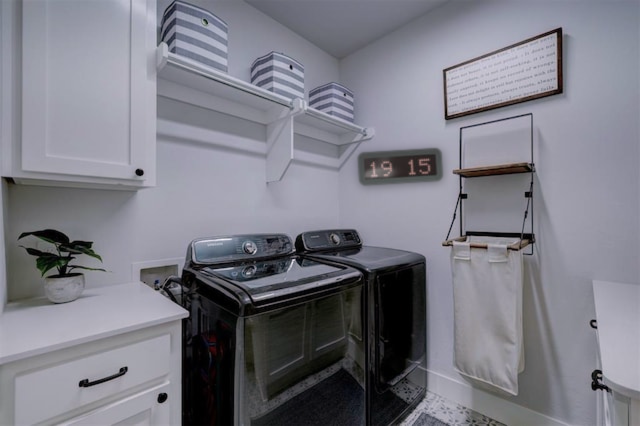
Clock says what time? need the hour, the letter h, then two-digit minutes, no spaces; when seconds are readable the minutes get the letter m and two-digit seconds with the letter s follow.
19h15
